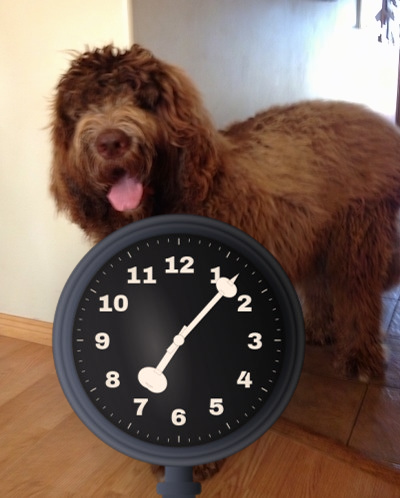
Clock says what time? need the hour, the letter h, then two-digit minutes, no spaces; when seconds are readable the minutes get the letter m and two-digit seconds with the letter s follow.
7h07
